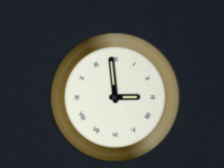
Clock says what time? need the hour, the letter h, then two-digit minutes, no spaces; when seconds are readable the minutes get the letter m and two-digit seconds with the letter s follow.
2h59
